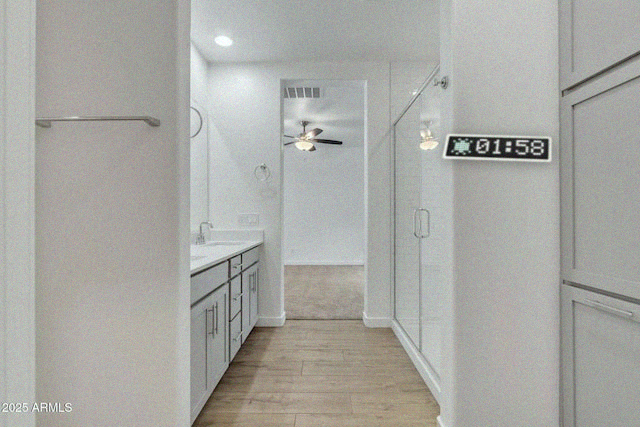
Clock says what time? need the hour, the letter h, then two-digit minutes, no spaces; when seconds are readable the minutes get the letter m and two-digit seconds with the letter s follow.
1h58
